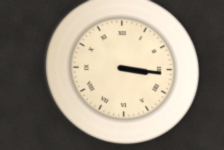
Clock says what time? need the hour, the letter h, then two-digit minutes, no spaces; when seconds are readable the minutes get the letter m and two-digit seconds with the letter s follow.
3h16
